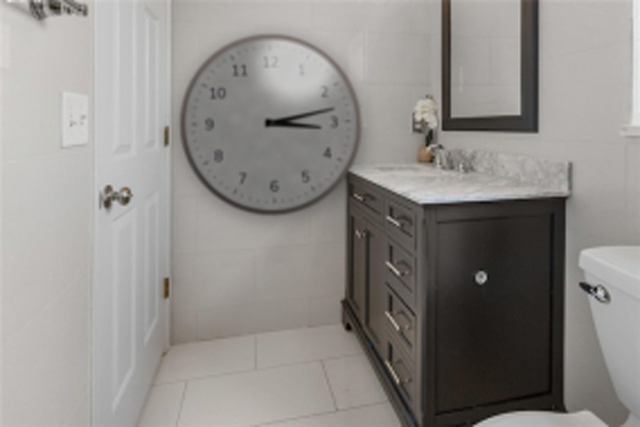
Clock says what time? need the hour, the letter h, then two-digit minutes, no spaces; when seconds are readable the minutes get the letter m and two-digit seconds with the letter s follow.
3h13
